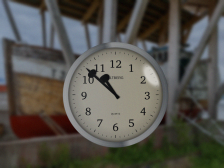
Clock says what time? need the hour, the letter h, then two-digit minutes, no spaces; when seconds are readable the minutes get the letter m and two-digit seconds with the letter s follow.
10h52
